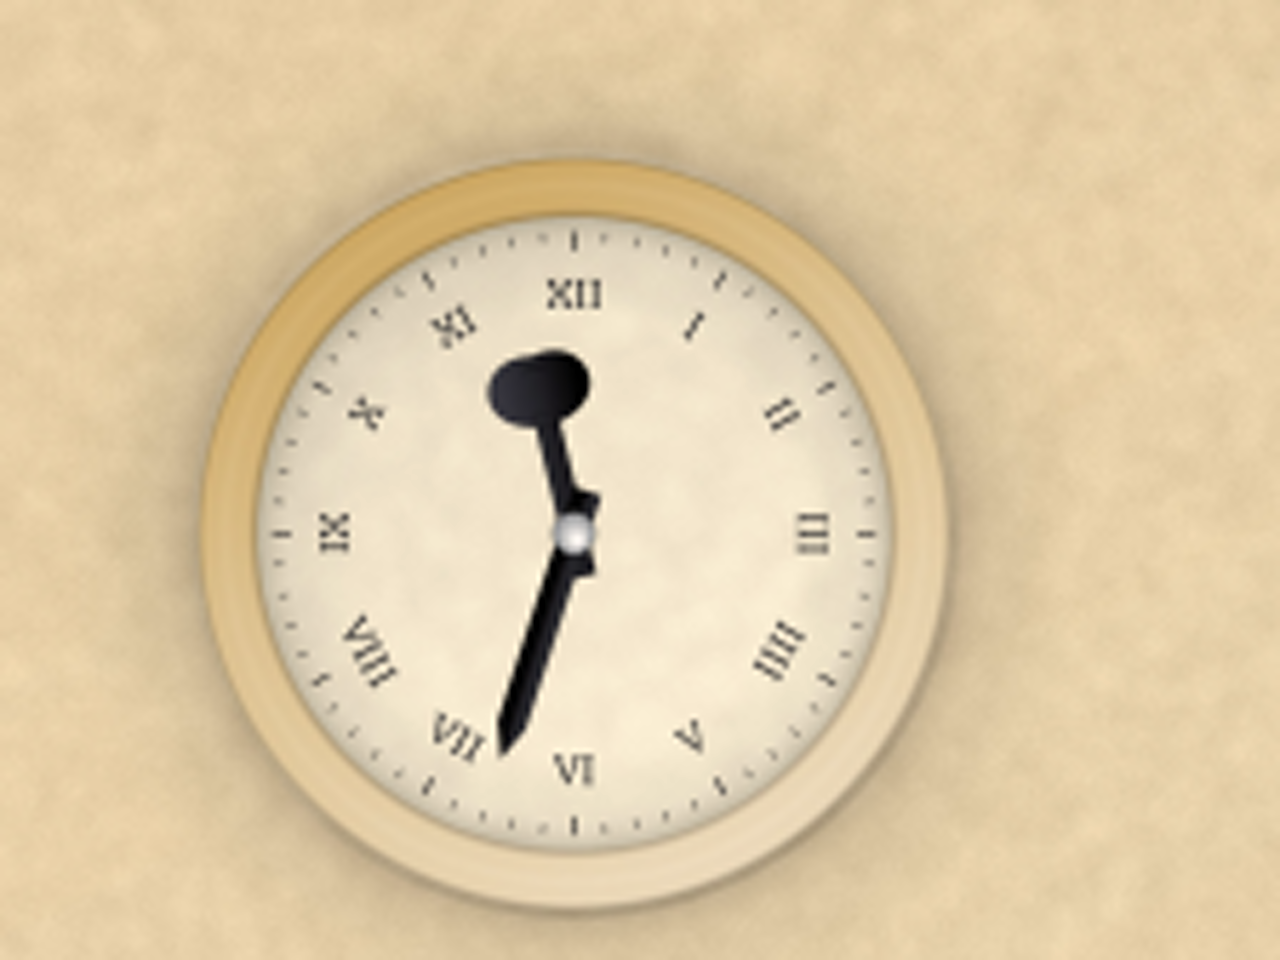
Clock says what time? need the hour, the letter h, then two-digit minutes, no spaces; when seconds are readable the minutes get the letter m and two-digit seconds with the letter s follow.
11h33
